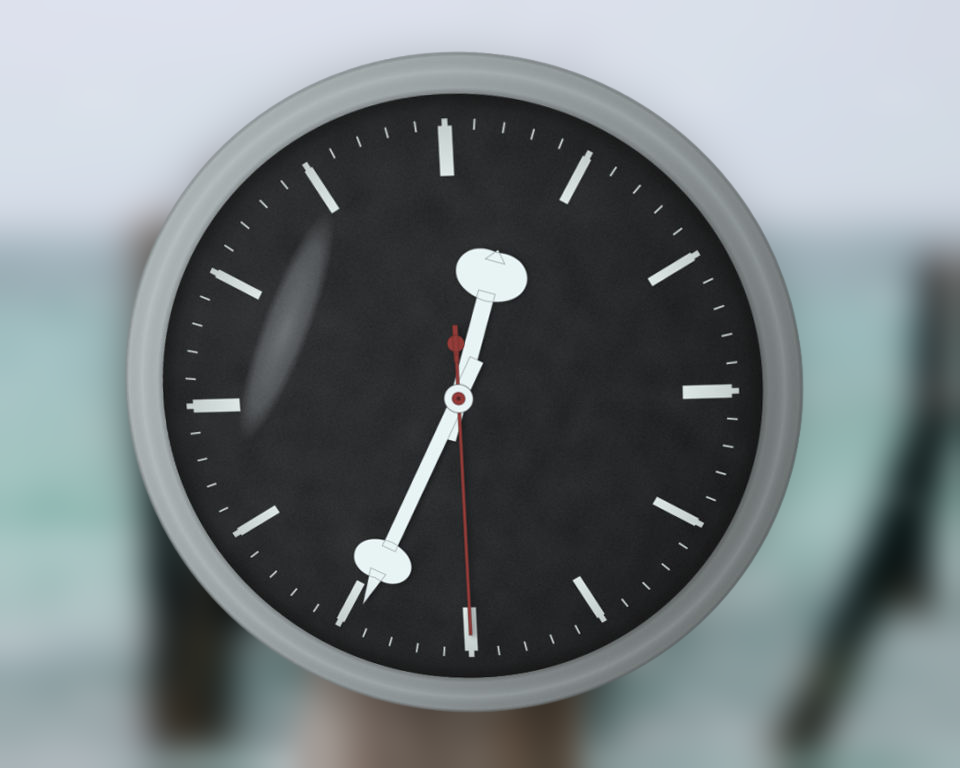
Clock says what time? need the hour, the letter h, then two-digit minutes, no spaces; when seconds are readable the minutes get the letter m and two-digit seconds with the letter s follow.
12h34m30s
